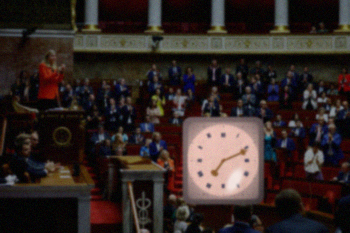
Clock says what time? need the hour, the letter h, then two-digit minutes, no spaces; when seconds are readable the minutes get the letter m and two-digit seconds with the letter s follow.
7h11
